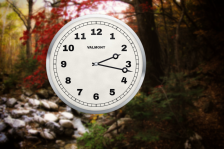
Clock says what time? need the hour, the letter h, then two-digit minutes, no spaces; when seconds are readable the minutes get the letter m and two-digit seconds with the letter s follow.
2h17
